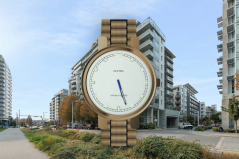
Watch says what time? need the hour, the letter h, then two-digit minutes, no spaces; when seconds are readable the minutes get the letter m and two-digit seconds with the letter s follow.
5h27
